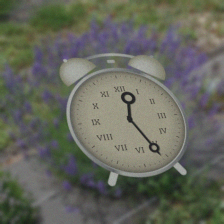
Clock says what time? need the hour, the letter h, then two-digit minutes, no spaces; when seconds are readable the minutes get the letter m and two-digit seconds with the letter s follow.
12h26
